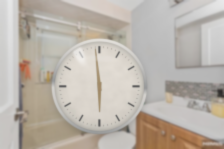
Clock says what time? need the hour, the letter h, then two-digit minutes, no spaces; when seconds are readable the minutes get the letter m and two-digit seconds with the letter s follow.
5h59
